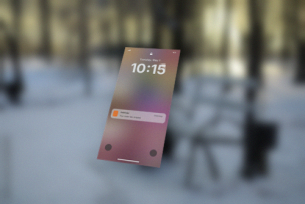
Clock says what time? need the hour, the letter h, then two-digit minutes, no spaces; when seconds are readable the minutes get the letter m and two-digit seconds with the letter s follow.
10h15
